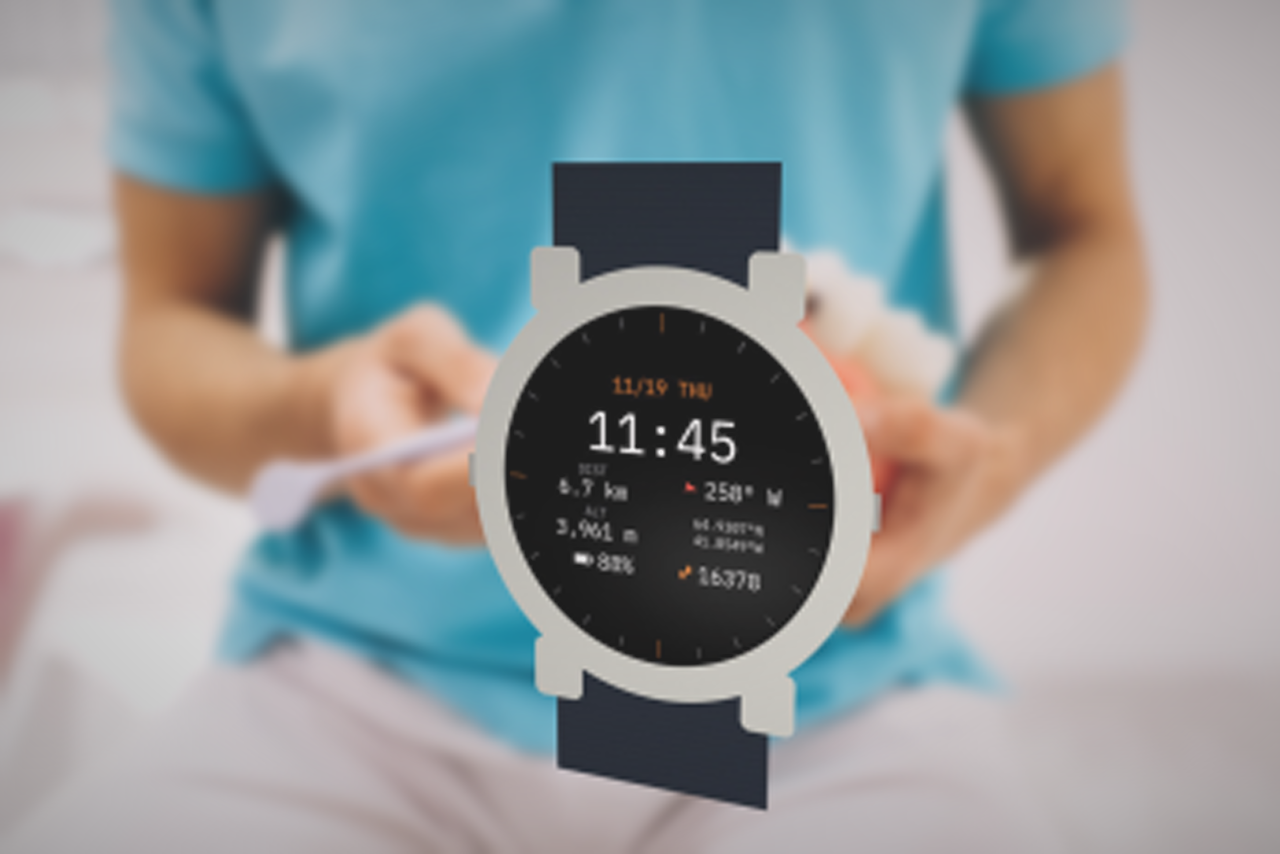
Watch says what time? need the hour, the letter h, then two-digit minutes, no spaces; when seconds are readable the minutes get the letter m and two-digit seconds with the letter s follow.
11h45
